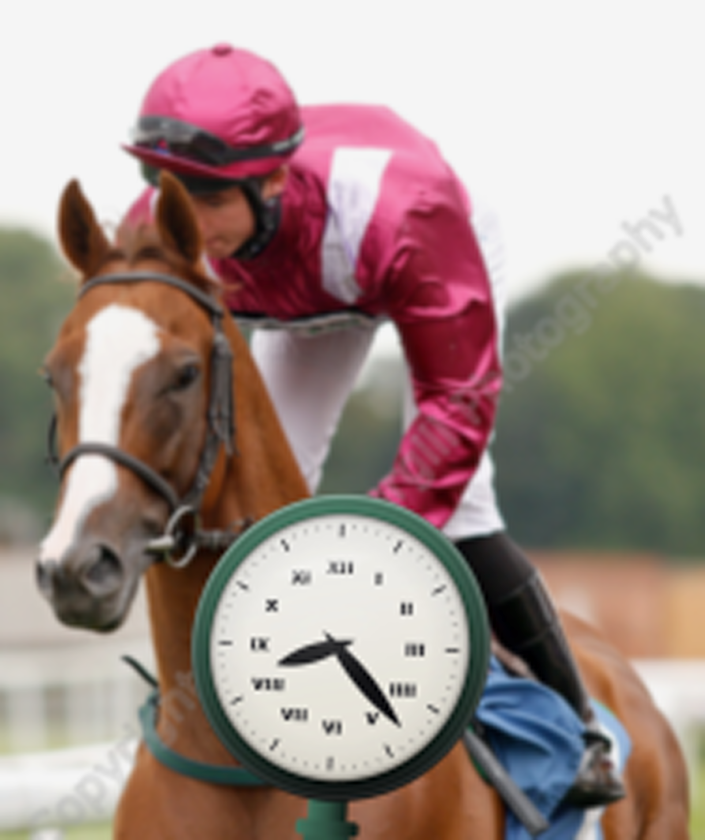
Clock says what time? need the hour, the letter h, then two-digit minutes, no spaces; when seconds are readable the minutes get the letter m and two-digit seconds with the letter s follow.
8h23
